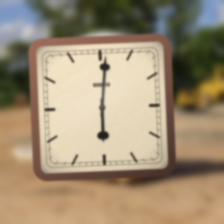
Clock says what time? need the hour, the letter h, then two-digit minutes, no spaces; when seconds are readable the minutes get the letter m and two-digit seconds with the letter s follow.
6h01
